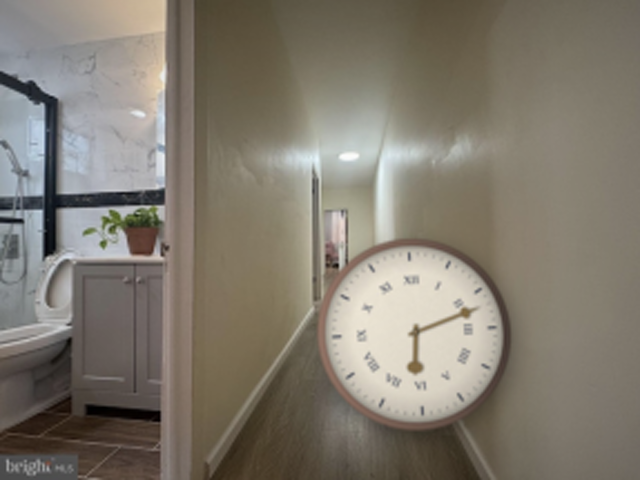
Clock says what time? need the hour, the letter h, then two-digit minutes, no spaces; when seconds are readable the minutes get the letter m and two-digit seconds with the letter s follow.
6h12
